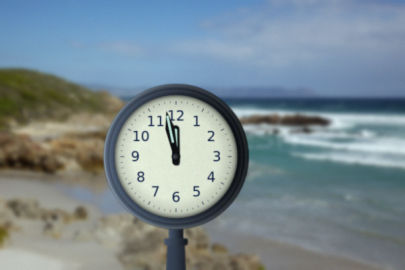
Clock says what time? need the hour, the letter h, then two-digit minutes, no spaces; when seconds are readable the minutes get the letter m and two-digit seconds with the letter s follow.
11h58
